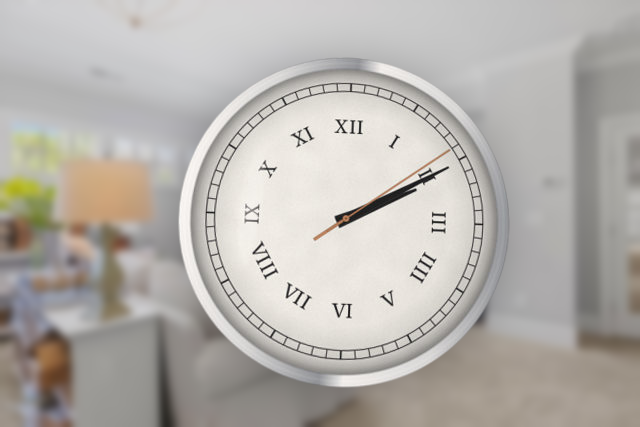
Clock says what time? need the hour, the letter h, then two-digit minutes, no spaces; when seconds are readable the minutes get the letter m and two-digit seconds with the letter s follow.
2h10m09s
